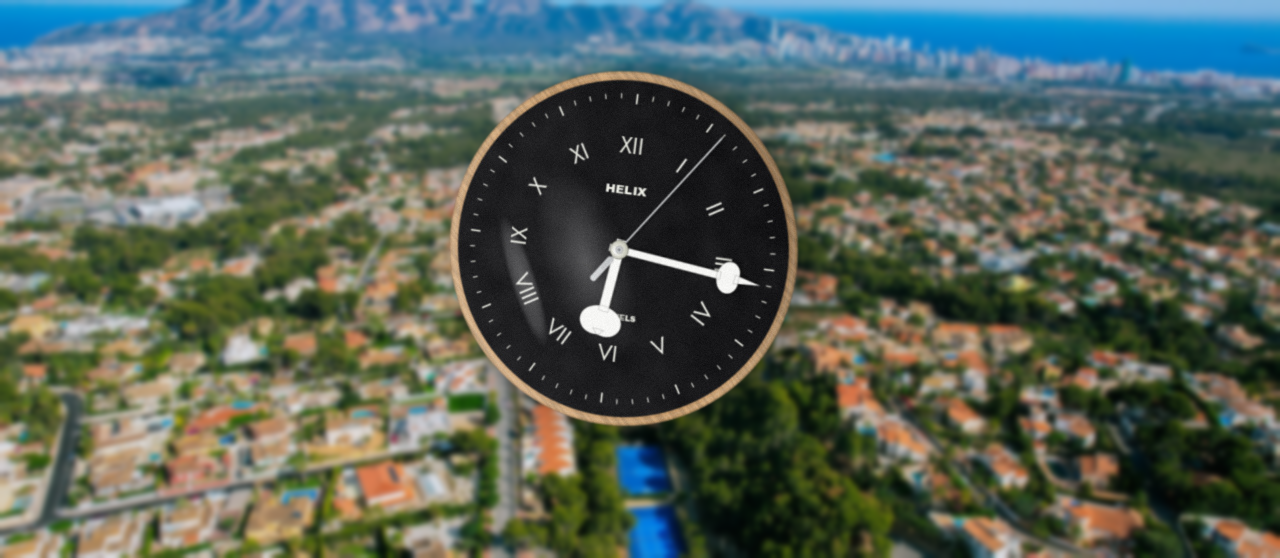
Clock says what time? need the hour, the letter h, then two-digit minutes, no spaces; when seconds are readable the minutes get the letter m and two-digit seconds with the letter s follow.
6h16m06s
